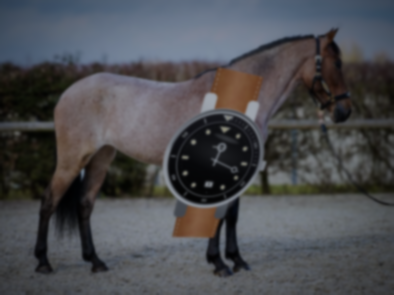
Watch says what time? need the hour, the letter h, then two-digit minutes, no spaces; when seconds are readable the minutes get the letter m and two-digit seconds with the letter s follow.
12h18
